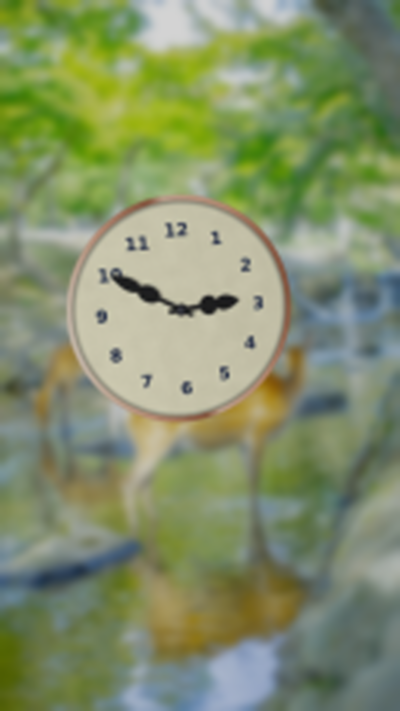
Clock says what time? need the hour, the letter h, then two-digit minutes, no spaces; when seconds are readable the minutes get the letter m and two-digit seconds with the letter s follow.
2h50
